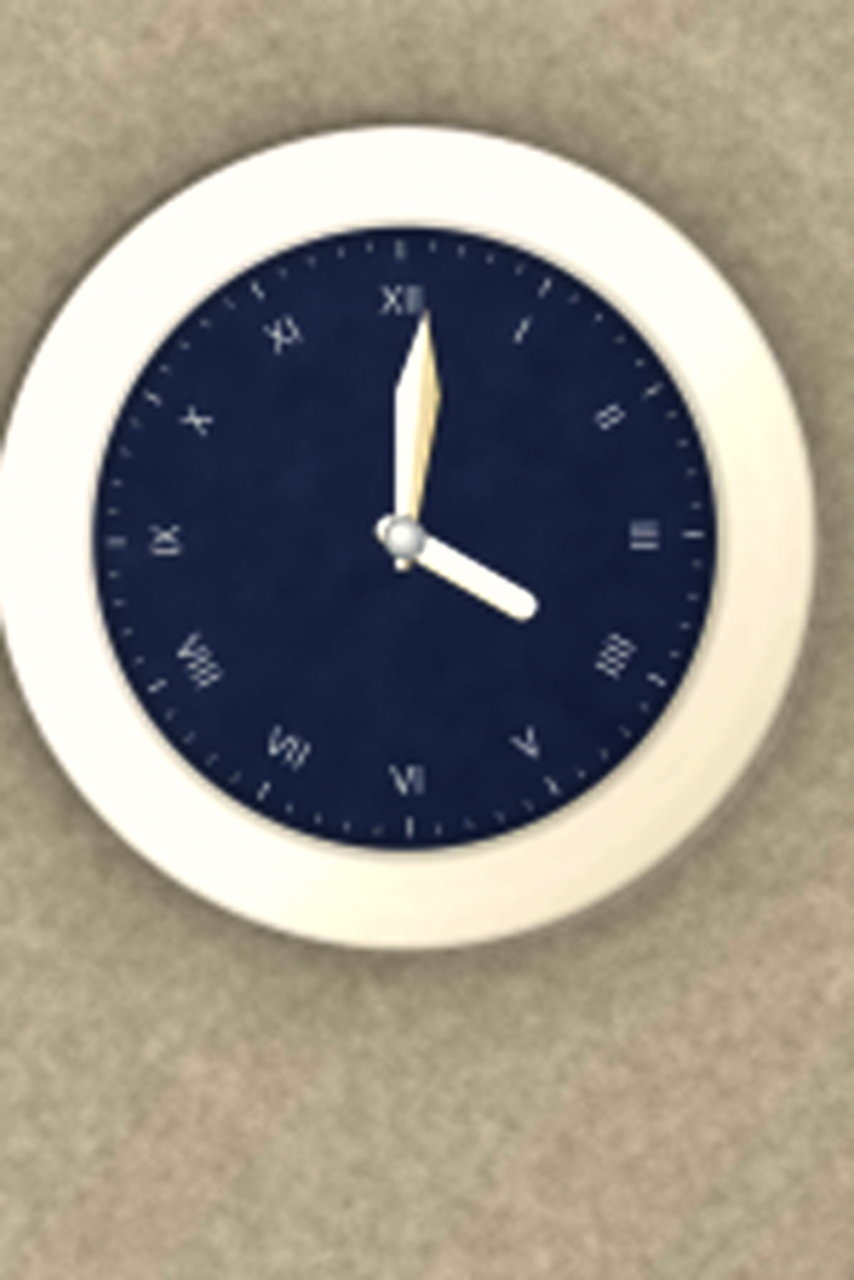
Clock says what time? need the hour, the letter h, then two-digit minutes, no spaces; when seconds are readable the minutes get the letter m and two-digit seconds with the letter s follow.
4h01
